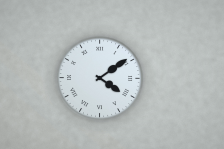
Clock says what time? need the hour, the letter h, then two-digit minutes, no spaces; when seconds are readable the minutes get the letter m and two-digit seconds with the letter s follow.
4h09
